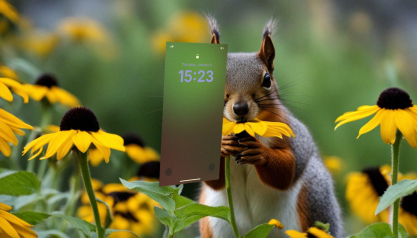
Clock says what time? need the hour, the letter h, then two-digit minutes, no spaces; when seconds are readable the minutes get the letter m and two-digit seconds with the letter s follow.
15h23
